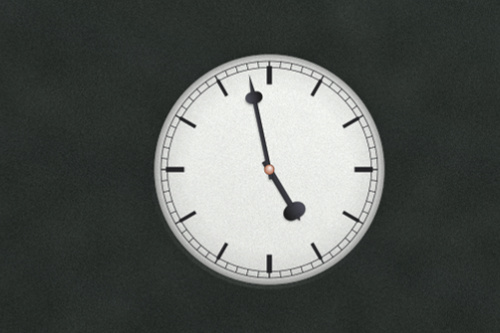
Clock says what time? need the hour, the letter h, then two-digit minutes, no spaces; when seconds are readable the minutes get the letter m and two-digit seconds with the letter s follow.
4h58
